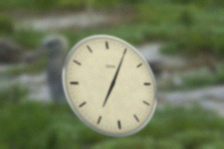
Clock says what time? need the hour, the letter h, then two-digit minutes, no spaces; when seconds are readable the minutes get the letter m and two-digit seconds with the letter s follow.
7h05
